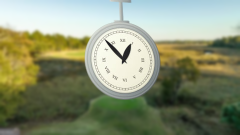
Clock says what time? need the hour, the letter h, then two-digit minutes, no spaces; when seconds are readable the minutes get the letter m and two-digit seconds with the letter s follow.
12h53
